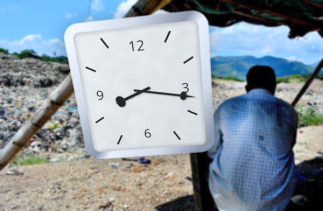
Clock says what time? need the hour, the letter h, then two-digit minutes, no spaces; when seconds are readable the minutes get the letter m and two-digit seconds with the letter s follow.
8h17
